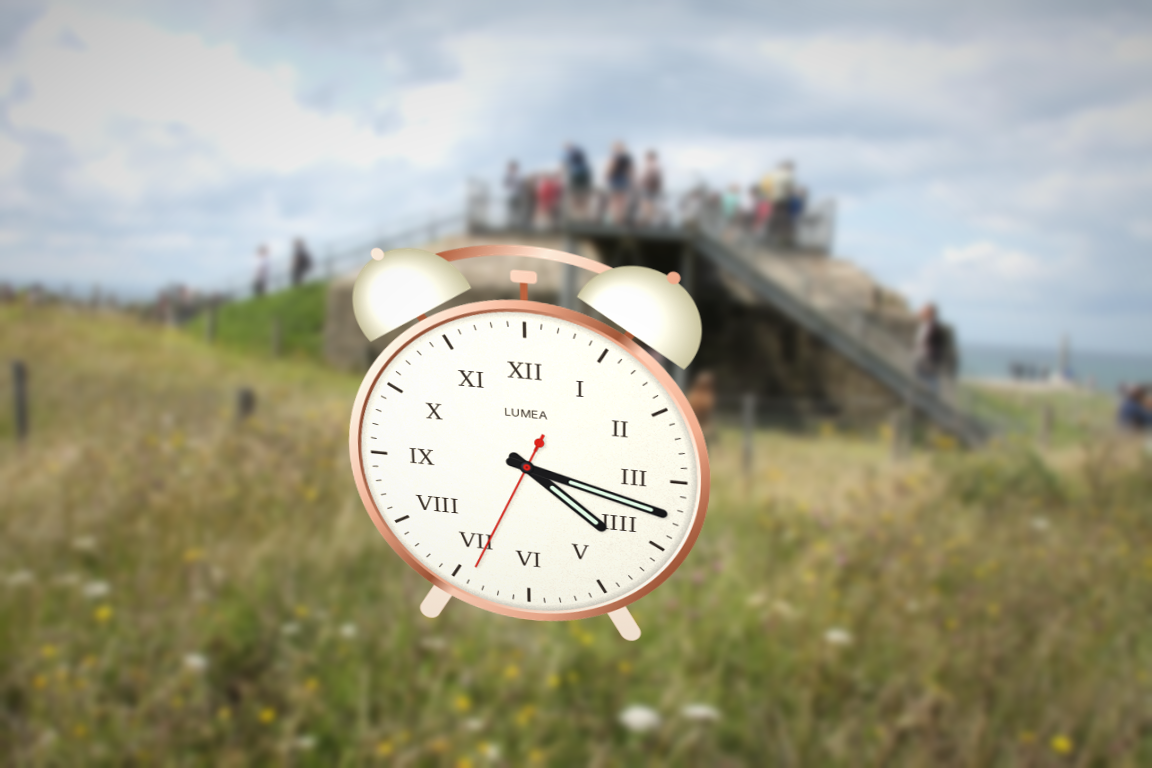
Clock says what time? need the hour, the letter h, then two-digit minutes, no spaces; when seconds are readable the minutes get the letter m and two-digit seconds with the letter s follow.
4h17m34s
